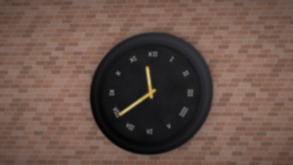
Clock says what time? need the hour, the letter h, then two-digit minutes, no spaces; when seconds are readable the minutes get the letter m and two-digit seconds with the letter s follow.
11h39
